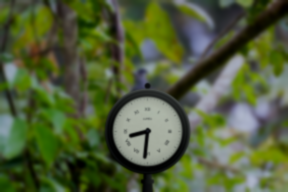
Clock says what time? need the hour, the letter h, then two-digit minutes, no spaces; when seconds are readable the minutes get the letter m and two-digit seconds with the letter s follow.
8h31
